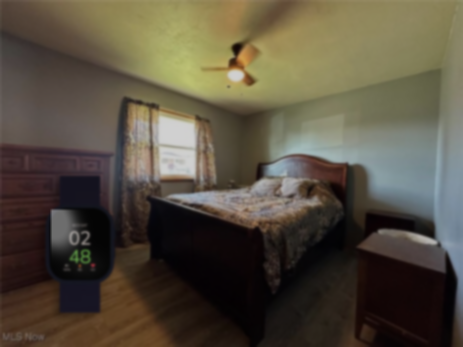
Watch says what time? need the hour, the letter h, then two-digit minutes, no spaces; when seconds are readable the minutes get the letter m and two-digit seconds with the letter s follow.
2h48
